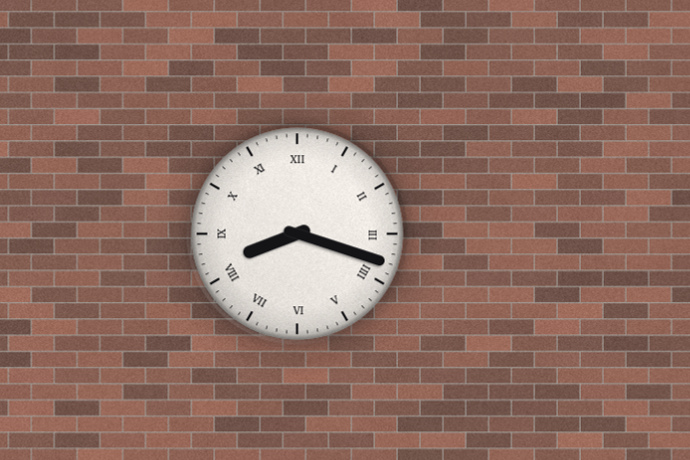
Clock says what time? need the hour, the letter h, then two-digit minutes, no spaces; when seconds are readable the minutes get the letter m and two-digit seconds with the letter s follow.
8h18
